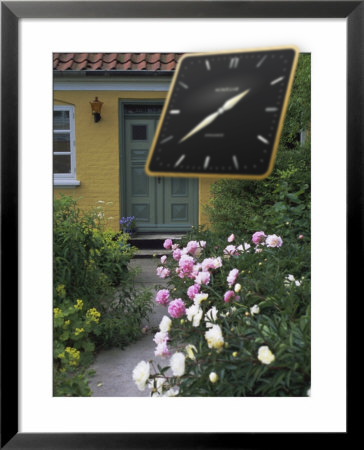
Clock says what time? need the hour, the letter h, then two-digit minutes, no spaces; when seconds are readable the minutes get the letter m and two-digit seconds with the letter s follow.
1h38
